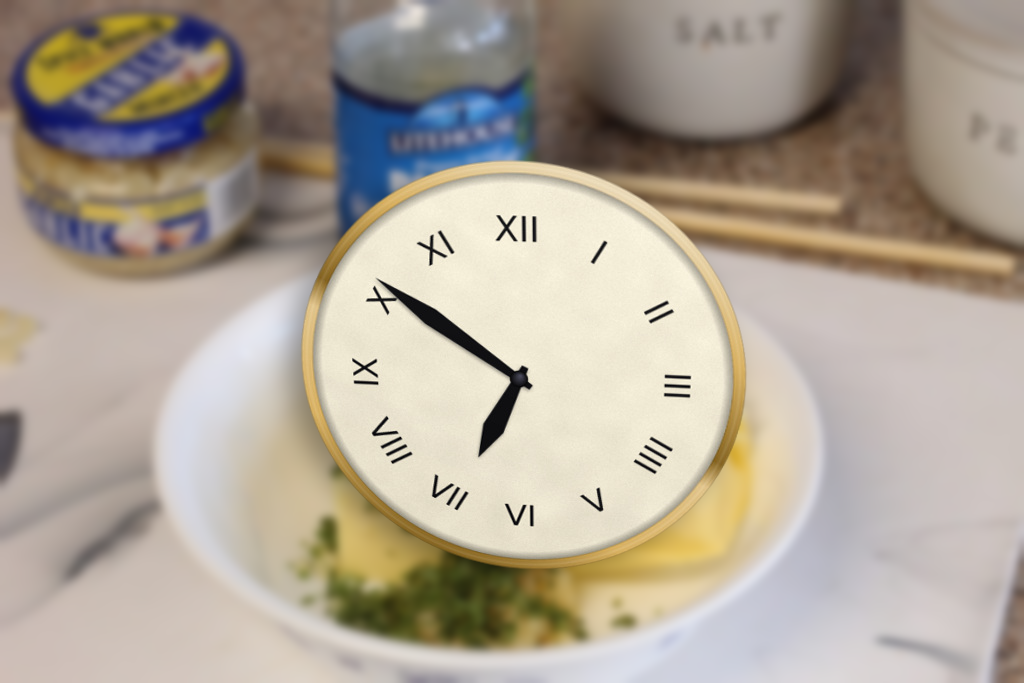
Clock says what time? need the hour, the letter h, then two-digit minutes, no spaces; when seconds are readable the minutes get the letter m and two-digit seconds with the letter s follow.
6h51
